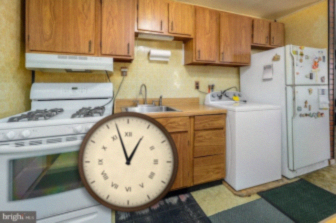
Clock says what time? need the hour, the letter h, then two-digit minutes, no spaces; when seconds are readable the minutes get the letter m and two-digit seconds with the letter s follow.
12h57
